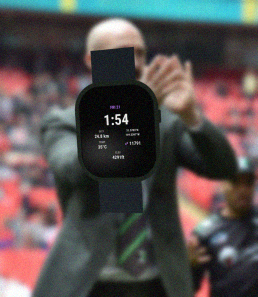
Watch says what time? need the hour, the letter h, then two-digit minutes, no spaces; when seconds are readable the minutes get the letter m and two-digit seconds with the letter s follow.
1h54
